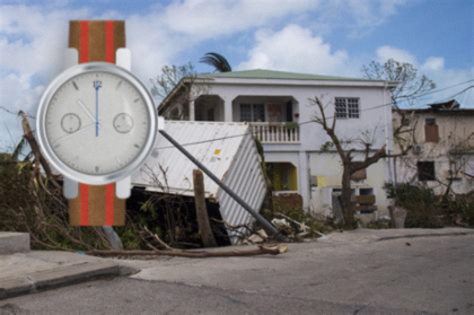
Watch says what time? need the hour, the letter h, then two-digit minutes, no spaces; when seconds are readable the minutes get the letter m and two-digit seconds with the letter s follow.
10h41
